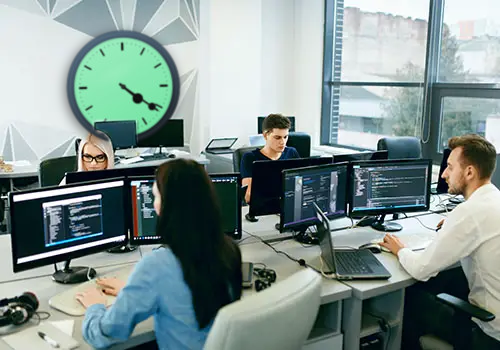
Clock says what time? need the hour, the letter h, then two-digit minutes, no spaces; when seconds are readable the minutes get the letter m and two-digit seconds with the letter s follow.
4h21
